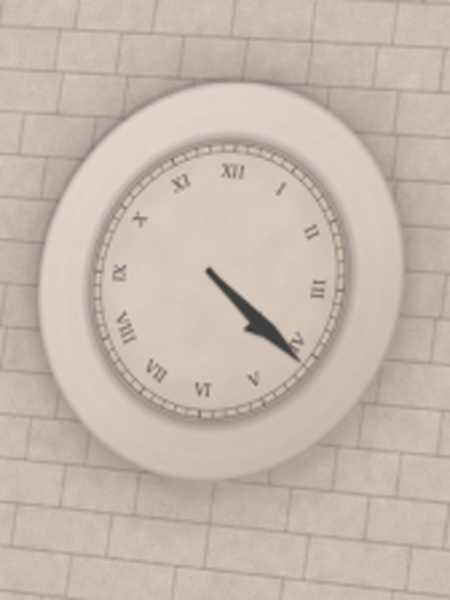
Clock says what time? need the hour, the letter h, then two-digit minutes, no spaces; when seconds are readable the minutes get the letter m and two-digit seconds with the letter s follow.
4h21
